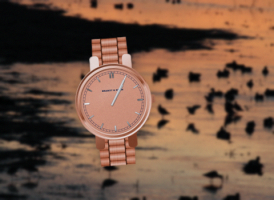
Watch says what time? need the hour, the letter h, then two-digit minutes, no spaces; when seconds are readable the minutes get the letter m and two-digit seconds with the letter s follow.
1h05
